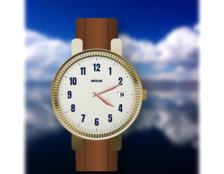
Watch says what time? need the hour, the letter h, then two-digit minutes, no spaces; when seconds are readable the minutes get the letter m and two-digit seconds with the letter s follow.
4h11
